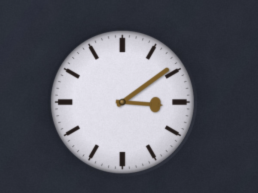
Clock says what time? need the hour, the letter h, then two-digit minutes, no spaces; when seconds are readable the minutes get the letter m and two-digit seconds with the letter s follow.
3h09
